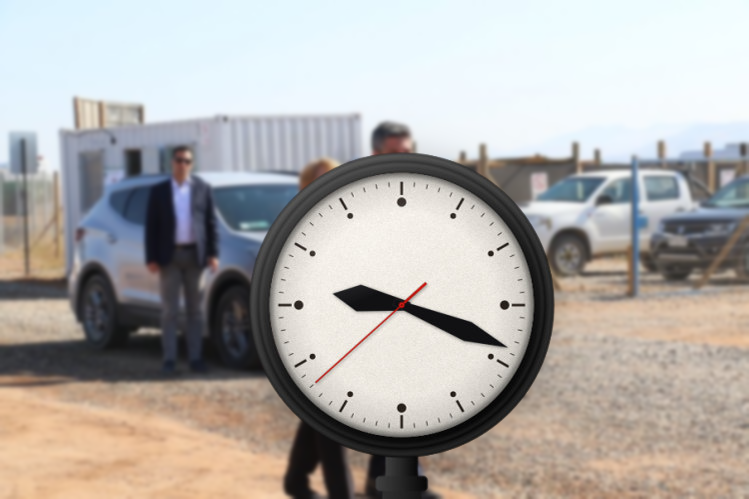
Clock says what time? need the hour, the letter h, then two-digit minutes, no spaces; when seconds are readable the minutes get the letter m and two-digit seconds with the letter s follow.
9h18m38s
